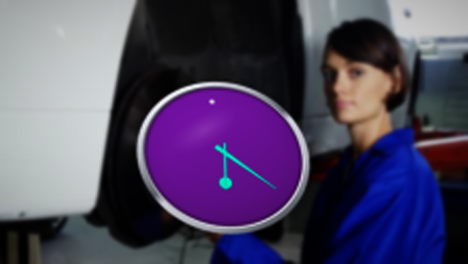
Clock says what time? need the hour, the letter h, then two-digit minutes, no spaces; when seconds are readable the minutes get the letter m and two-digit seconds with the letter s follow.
6h23
